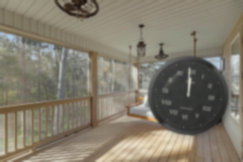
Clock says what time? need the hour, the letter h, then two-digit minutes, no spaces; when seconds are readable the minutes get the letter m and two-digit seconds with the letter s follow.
11h59
